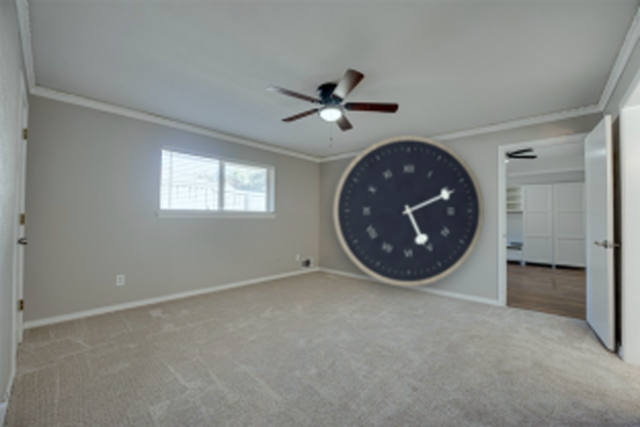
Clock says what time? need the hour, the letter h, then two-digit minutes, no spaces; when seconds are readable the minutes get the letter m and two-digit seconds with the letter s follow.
5h11
